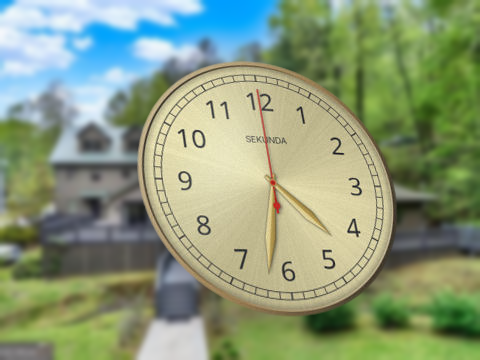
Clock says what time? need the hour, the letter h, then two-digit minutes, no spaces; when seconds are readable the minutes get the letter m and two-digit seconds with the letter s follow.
4h32m00s
